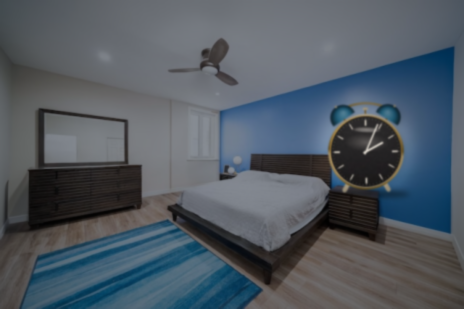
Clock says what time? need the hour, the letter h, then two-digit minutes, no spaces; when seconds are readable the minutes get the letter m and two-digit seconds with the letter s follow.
2h04
